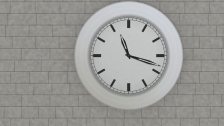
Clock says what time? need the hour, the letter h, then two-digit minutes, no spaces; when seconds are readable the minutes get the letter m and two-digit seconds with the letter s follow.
11h18
